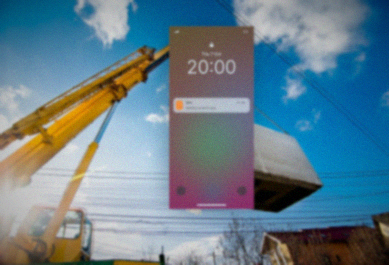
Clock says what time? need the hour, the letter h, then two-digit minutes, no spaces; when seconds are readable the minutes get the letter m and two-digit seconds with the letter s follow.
20h00
